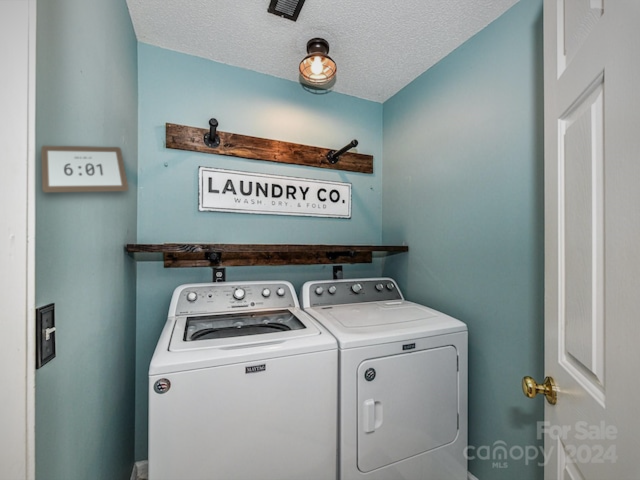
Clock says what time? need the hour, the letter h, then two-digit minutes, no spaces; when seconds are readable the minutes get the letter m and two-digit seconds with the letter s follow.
6h01
